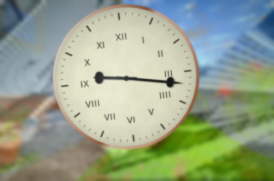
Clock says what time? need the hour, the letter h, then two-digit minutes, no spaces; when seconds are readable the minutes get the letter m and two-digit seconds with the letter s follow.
9h17
